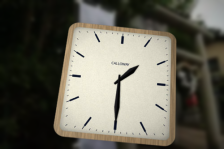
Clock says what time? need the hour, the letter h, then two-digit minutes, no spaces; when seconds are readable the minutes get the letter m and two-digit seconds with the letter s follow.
1h30
